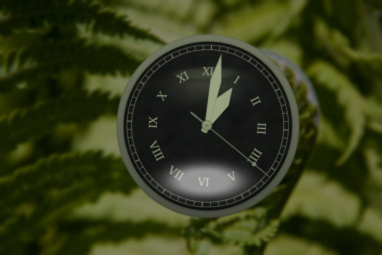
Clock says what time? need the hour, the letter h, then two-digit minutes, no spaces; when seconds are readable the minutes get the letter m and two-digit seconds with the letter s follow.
1h01m21s
